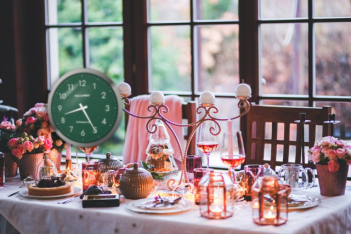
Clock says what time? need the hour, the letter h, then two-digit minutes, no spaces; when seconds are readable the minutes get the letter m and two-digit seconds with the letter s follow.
8h25
